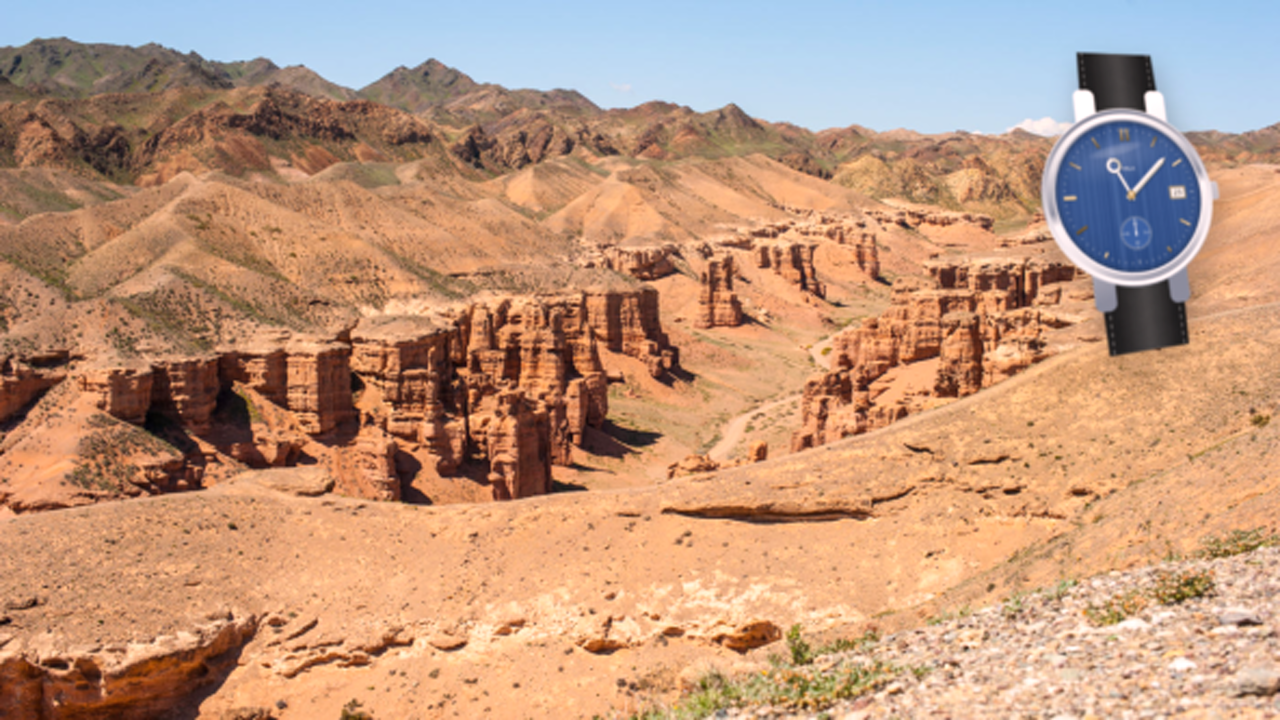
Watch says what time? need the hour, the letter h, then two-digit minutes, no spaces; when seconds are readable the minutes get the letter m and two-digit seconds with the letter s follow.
11h08
